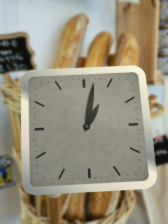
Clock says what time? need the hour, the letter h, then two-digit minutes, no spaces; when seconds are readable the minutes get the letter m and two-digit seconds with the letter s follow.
1h02
